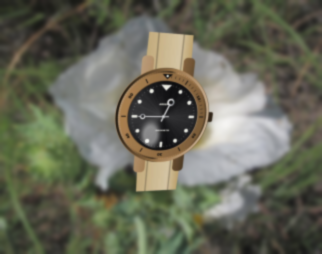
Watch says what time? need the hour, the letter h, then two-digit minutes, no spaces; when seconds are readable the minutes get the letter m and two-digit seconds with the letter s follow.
12h45
